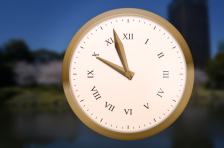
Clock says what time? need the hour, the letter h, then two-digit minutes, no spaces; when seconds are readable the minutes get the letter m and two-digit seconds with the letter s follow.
9h57
